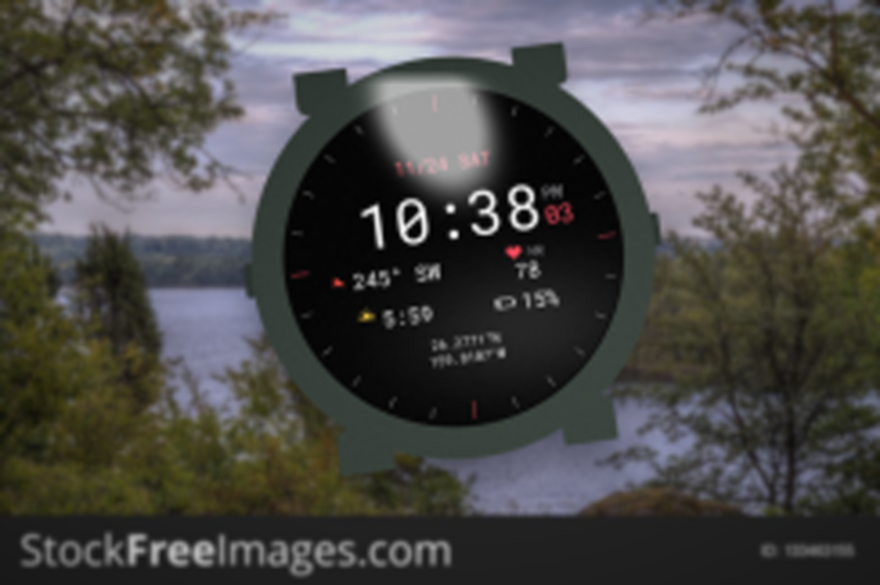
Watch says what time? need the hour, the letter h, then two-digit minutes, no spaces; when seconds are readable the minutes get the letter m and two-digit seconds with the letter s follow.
10h38
